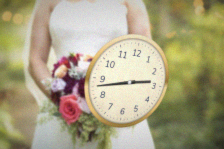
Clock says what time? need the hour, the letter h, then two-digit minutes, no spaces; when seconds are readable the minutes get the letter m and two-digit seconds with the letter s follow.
2h43
